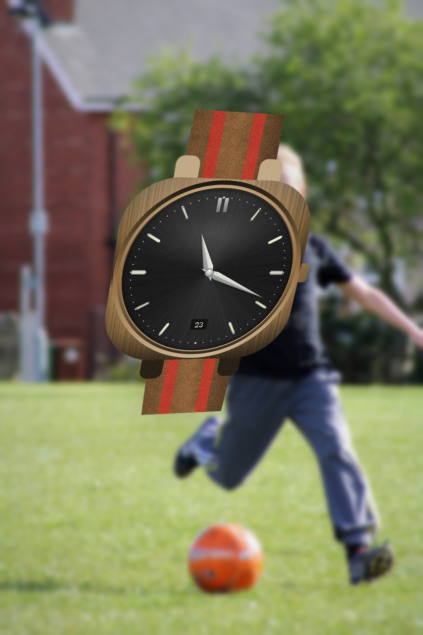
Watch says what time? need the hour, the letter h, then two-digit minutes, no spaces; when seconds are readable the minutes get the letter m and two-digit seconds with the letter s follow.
11h19
